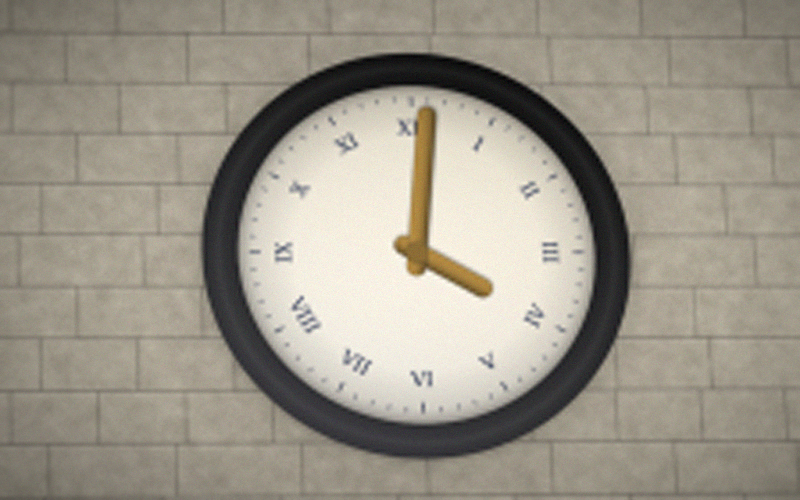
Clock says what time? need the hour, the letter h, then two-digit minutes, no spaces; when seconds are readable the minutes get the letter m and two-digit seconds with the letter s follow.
4h01
